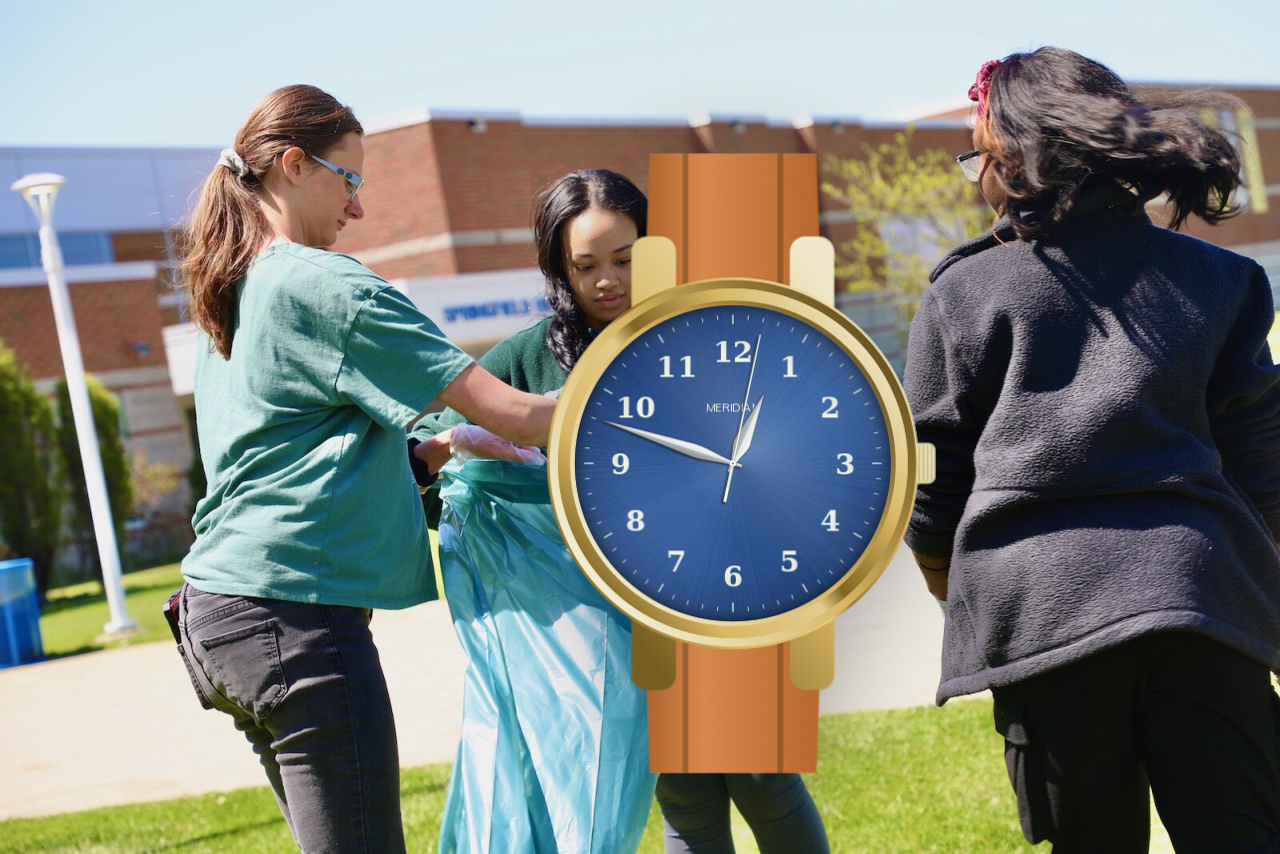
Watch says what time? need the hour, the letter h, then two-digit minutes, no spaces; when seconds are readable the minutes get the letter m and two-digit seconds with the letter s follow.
12h48m02s
